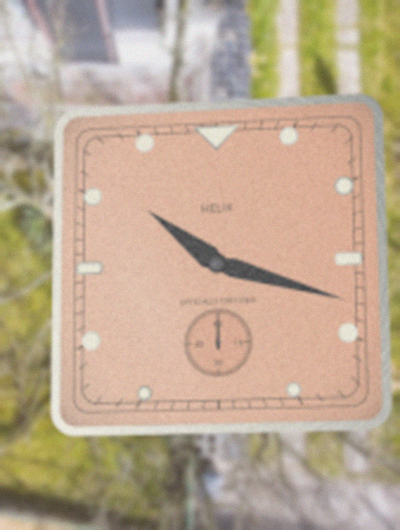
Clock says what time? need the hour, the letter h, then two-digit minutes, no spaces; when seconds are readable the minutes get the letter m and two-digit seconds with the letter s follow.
10h18
